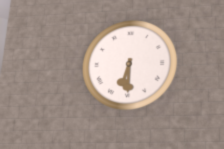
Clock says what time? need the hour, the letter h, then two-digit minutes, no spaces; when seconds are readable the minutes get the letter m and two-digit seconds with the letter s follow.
6h30
